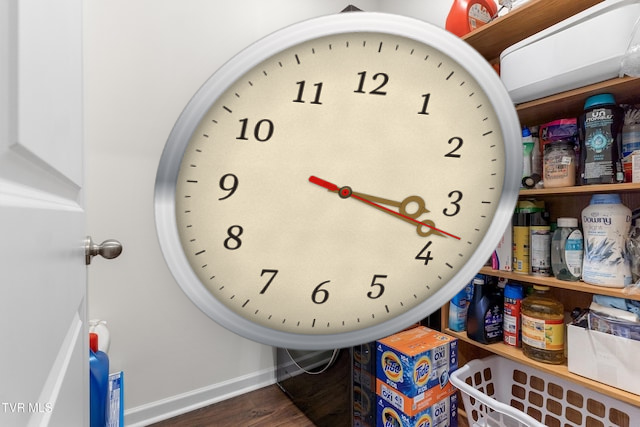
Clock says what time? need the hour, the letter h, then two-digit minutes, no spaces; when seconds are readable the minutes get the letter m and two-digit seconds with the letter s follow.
3h18m18s
